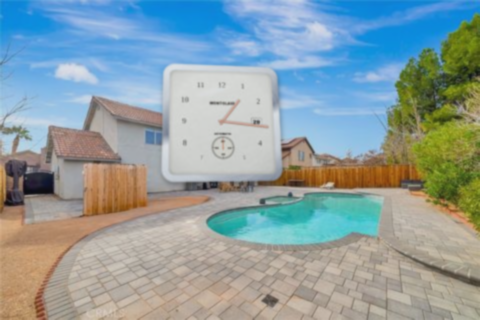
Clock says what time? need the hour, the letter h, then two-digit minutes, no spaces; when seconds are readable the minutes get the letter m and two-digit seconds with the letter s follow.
1h16
